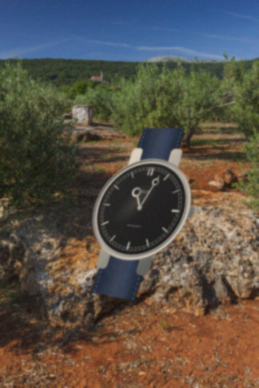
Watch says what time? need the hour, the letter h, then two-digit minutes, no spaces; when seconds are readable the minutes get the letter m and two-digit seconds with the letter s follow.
11h03
